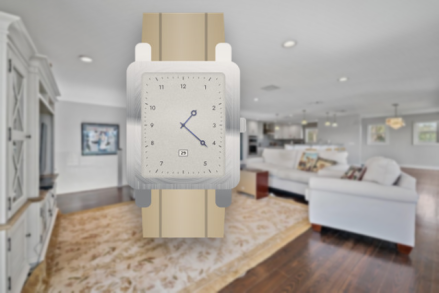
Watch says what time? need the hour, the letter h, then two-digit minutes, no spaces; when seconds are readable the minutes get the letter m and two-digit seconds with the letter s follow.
1h22
